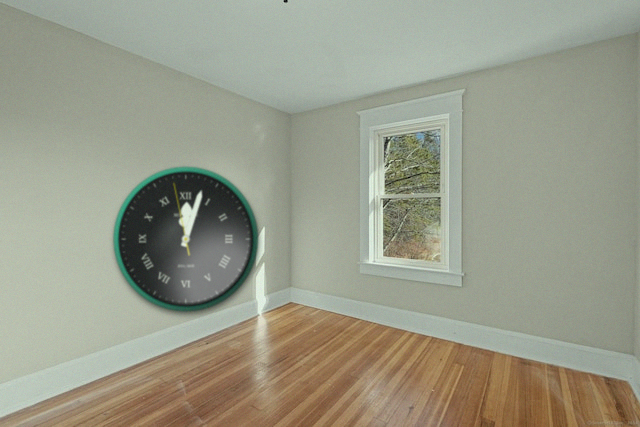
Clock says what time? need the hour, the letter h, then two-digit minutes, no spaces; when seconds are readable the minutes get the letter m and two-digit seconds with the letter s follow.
12h02m58s
